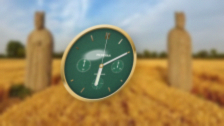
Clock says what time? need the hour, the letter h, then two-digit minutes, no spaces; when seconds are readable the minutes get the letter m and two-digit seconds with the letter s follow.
6h10
